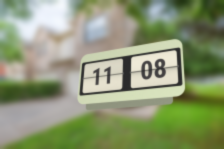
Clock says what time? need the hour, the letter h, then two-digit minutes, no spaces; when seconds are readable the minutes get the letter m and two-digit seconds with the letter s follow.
11h08
